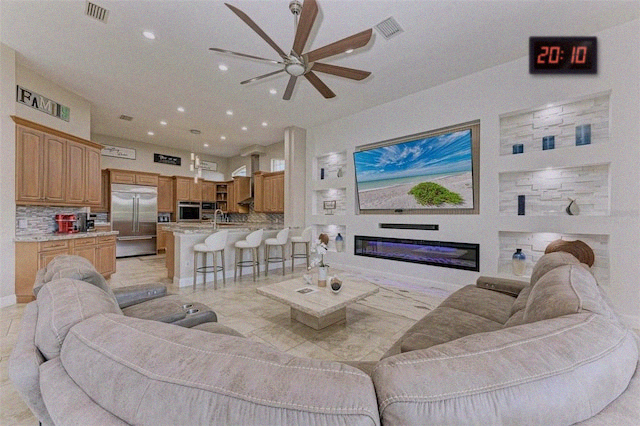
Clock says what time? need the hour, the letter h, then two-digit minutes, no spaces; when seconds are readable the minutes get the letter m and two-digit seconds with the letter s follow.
20h10
